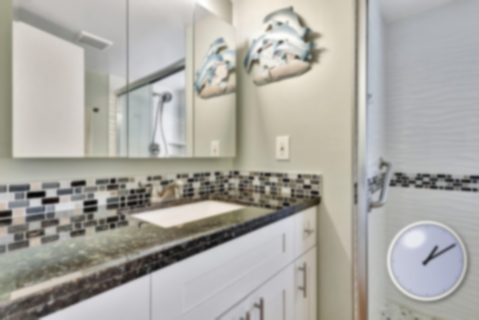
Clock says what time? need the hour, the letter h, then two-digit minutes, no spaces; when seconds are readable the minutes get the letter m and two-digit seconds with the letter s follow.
1h10
